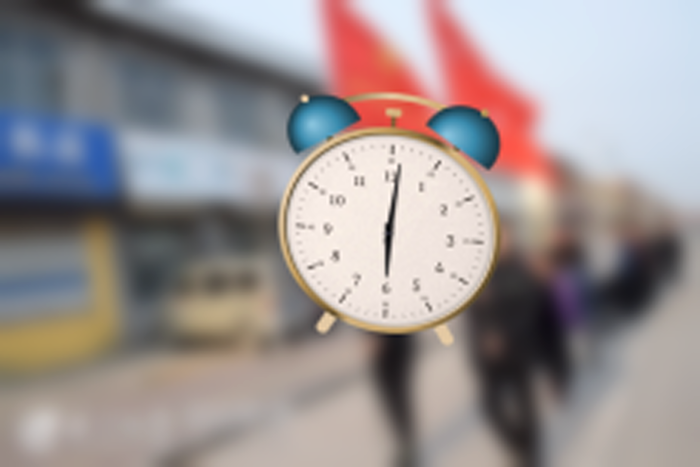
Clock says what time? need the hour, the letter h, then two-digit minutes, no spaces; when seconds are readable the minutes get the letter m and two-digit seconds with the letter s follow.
6h01
